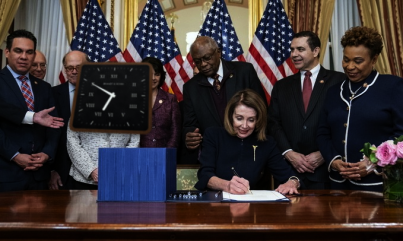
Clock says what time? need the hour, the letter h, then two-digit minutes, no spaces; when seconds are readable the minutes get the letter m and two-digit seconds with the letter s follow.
6h50
